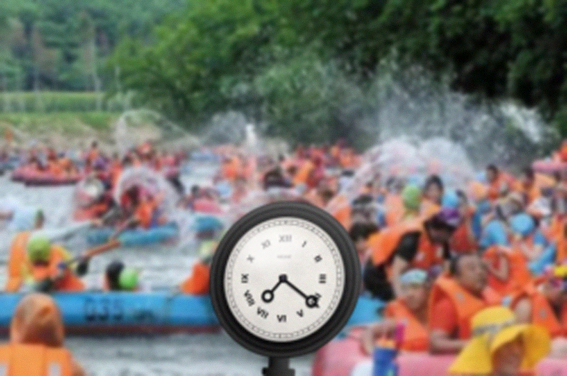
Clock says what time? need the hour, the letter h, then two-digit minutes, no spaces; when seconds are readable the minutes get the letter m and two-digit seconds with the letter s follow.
7h21
